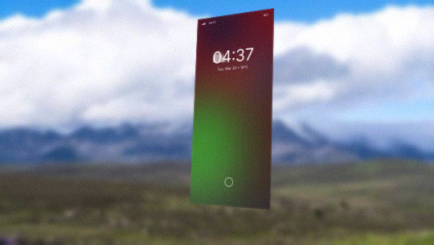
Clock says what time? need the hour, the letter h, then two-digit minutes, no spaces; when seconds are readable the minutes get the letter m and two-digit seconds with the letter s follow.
4h37
